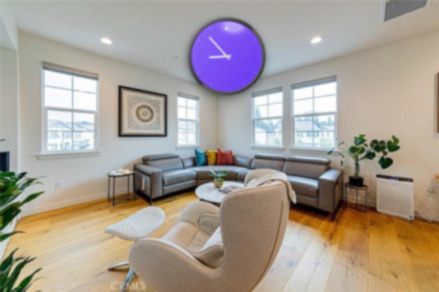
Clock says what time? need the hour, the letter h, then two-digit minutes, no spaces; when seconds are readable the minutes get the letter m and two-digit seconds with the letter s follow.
8h53
